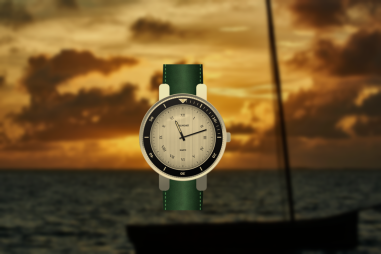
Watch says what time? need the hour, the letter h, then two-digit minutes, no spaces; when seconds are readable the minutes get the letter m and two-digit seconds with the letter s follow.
11h12
